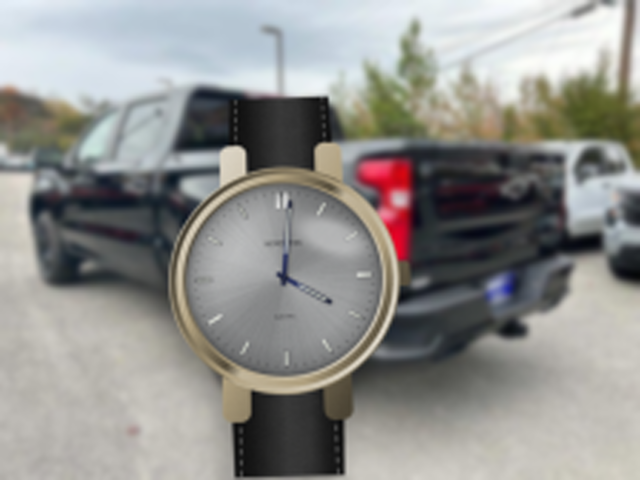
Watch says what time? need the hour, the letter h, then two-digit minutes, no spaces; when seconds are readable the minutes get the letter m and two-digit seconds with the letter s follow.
4h01
